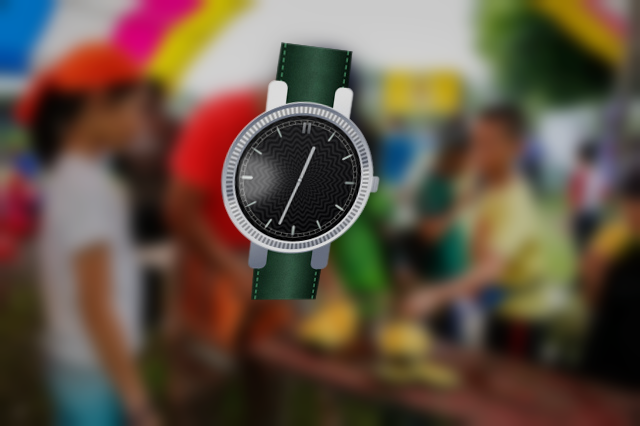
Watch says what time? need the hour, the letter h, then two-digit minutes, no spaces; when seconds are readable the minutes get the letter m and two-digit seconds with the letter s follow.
12h33
